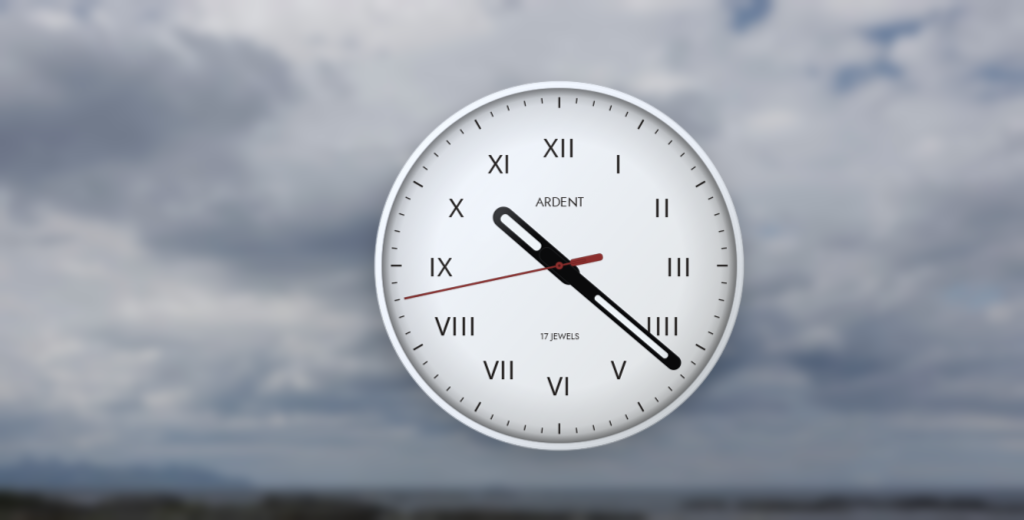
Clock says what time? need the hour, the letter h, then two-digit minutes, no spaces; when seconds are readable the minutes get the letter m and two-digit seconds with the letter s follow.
10h21m43s
